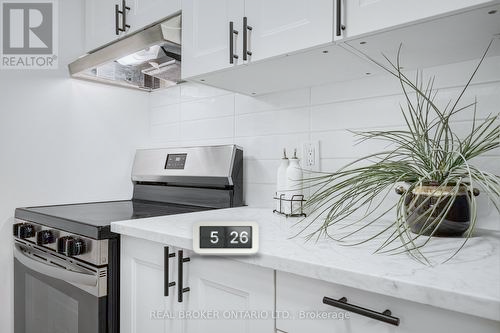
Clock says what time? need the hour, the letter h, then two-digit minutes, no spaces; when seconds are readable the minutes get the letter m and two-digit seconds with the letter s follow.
5h26
